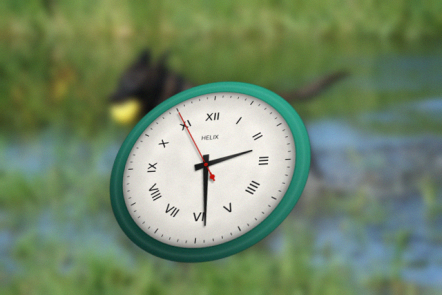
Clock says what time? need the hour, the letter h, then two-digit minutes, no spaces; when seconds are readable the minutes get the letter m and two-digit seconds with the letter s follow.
2h28m55s
